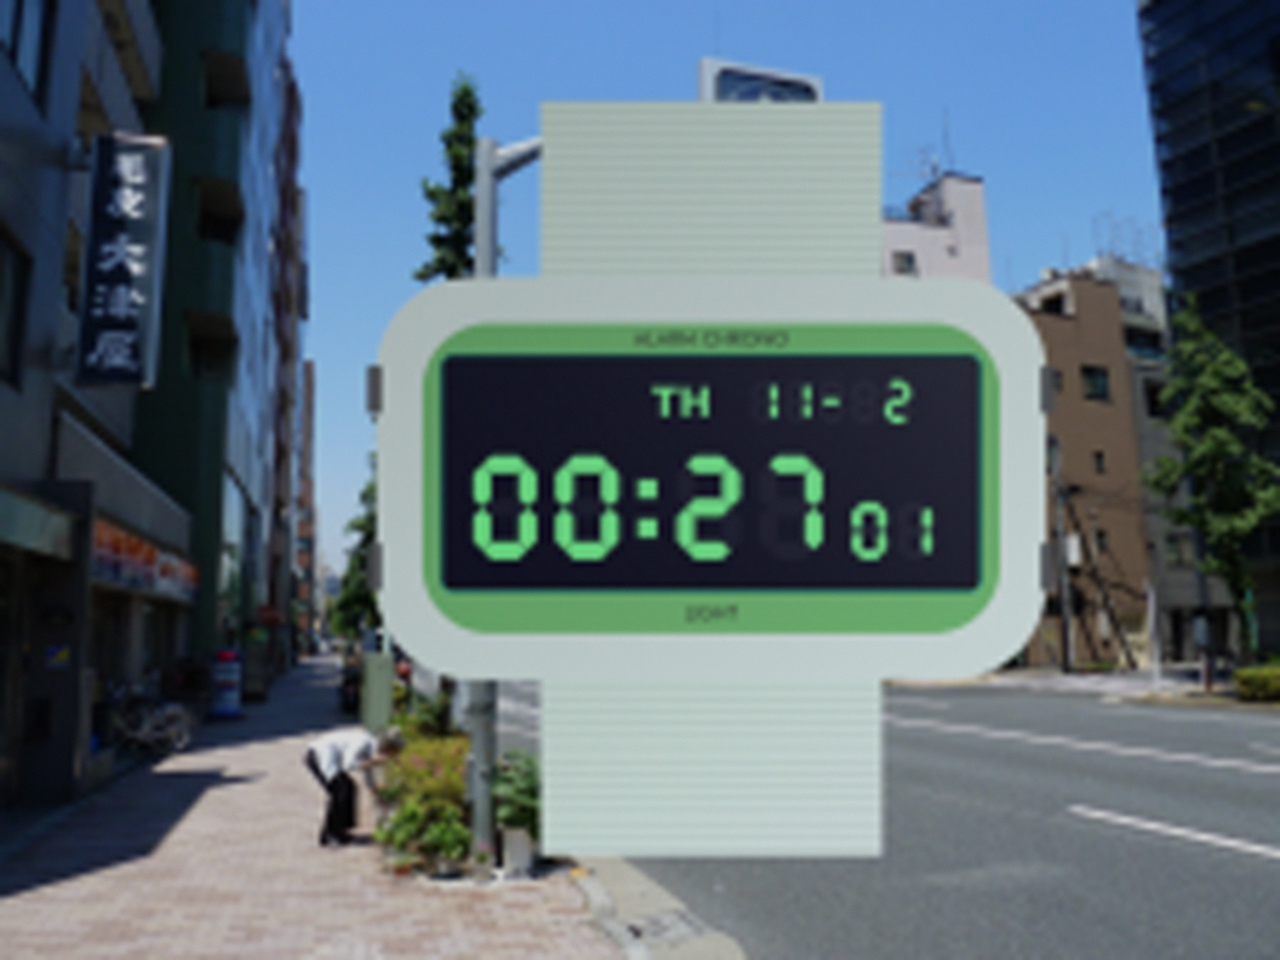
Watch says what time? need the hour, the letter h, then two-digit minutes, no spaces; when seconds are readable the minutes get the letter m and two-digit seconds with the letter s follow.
0h27m01s
